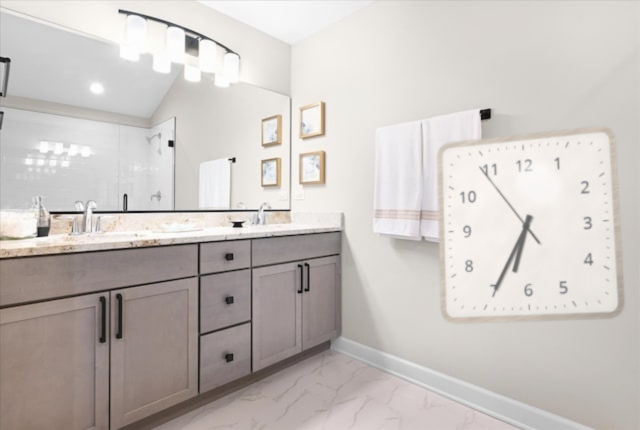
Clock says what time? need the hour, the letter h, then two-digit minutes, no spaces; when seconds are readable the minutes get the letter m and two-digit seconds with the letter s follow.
6h34m54s
